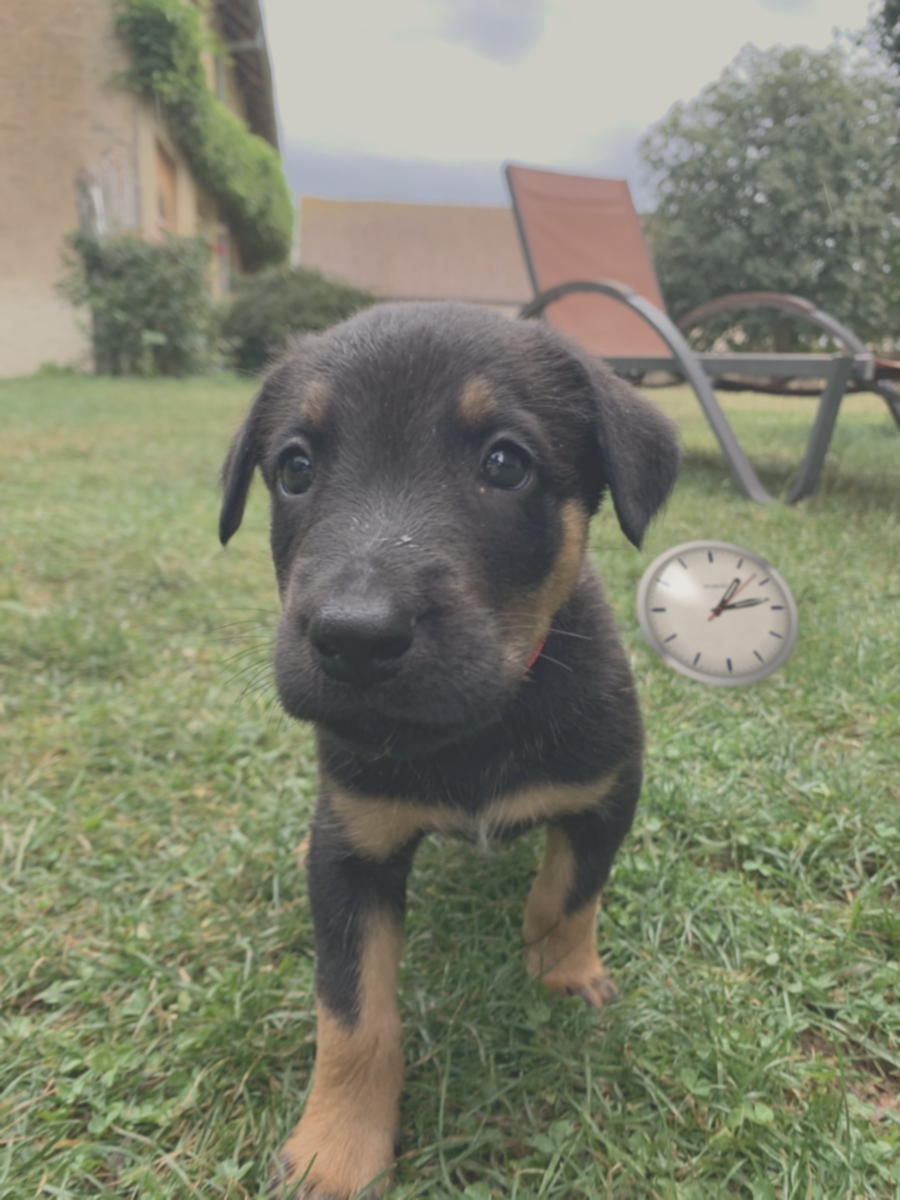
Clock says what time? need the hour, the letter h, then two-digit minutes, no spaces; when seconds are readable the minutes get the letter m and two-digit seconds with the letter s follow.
1h13m08s
